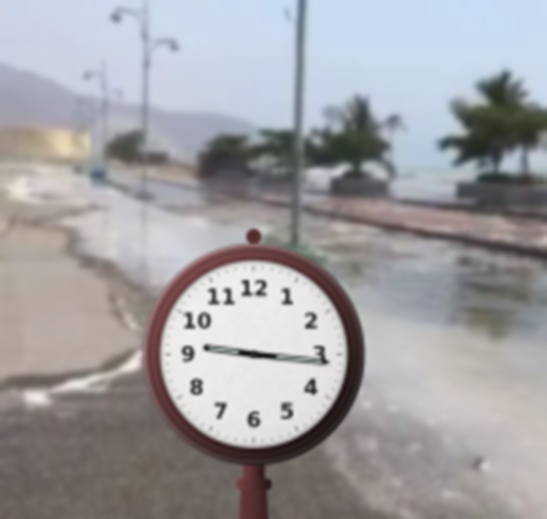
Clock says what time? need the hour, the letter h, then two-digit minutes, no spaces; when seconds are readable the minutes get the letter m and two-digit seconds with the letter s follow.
9h16
